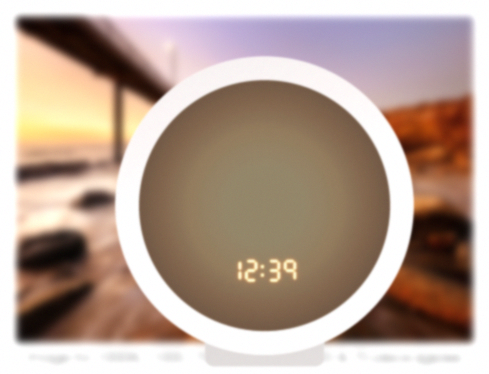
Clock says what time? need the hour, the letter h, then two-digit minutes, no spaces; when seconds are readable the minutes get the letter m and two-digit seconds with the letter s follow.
12h39
